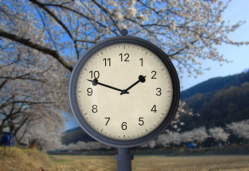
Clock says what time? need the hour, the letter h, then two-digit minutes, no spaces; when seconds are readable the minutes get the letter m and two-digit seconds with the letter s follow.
1h48
